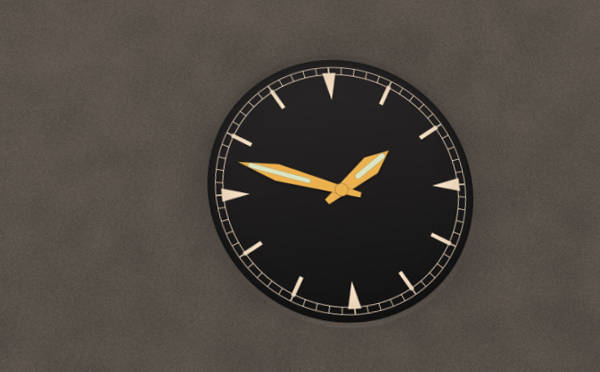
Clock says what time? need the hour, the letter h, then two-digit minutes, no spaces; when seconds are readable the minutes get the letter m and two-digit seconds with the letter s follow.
1h48
